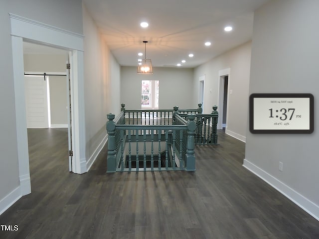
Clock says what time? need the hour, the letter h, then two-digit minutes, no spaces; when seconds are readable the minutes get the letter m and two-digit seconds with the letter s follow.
1h37
